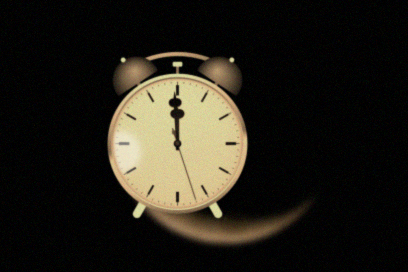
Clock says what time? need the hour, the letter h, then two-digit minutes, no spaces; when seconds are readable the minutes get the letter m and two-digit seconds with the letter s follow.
11h59m27s
